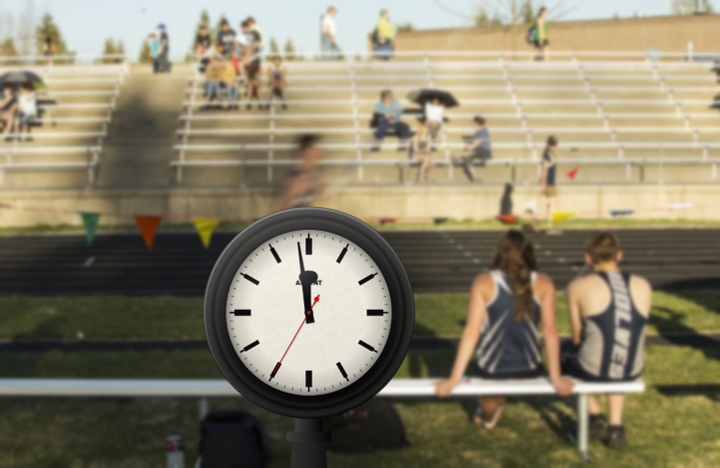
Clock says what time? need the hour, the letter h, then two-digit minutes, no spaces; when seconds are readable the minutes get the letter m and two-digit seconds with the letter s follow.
11h58m35s
